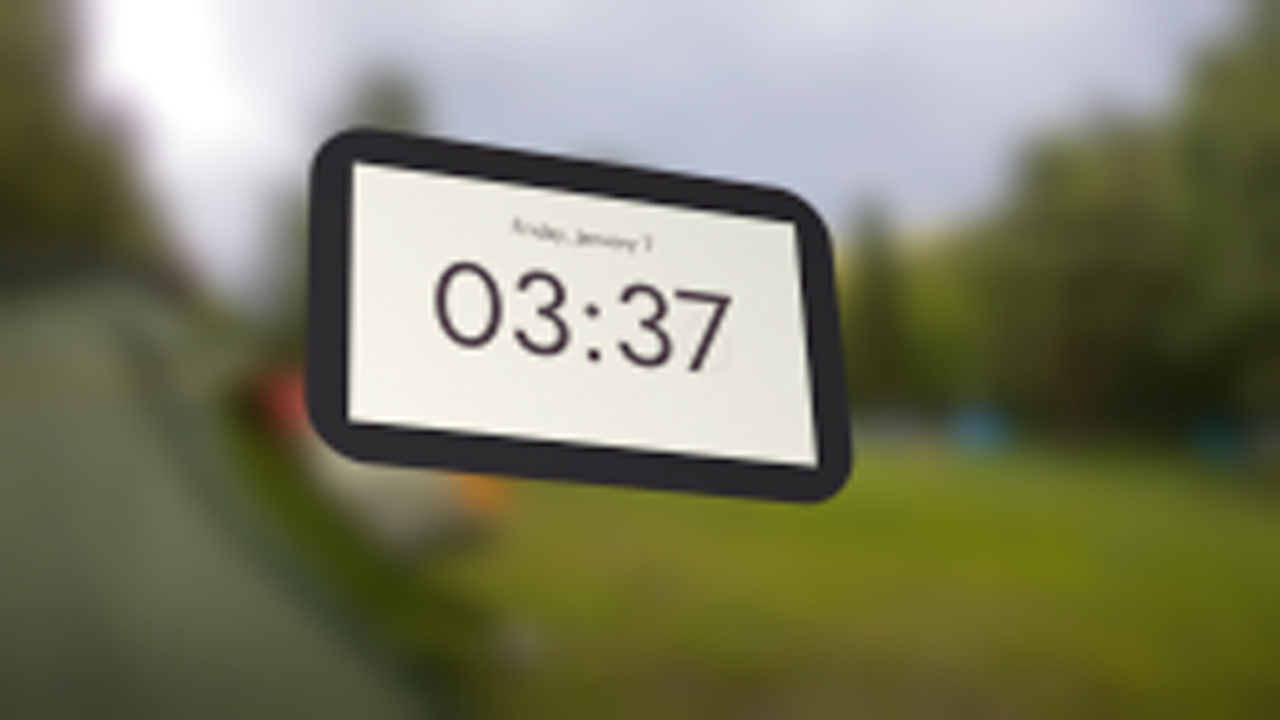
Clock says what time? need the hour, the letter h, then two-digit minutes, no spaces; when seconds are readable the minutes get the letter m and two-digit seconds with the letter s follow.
3h37
